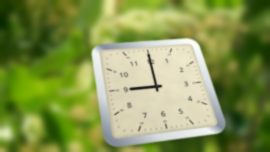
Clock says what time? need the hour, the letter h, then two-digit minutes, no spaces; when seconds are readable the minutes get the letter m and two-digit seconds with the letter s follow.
9h00
